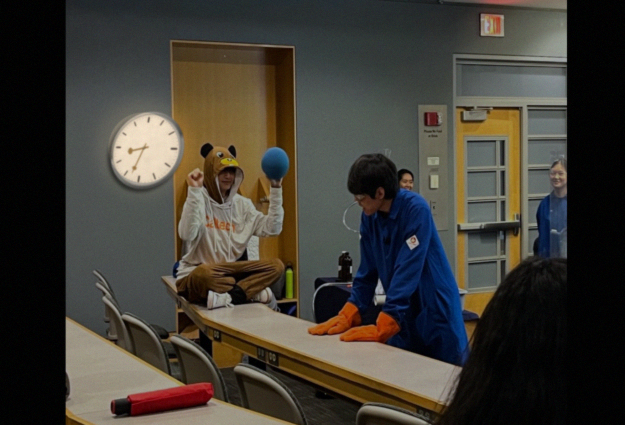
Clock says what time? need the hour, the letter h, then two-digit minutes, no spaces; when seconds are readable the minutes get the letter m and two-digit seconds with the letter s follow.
8h33
